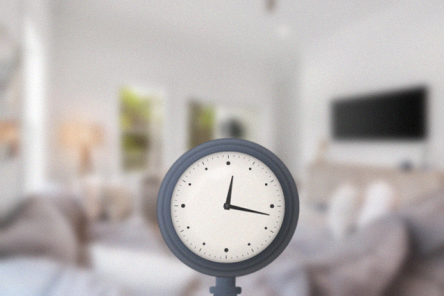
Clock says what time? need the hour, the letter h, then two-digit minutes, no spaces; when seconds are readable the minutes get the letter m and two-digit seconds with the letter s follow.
12h17
